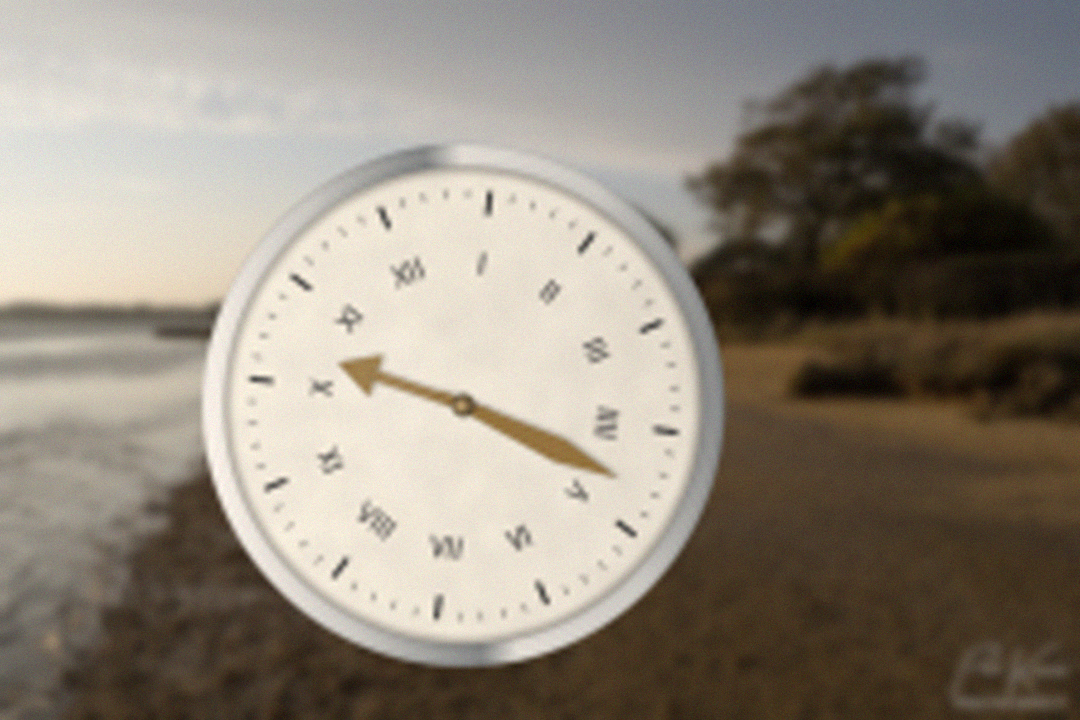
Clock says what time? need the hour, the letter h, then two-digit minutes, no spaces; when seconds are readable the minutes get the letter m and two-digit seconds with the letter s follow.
10h23
